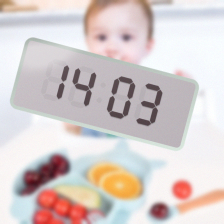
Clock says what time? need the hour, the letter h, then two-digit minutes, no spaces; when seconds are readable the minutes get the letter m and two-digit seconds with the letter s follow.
14h03
